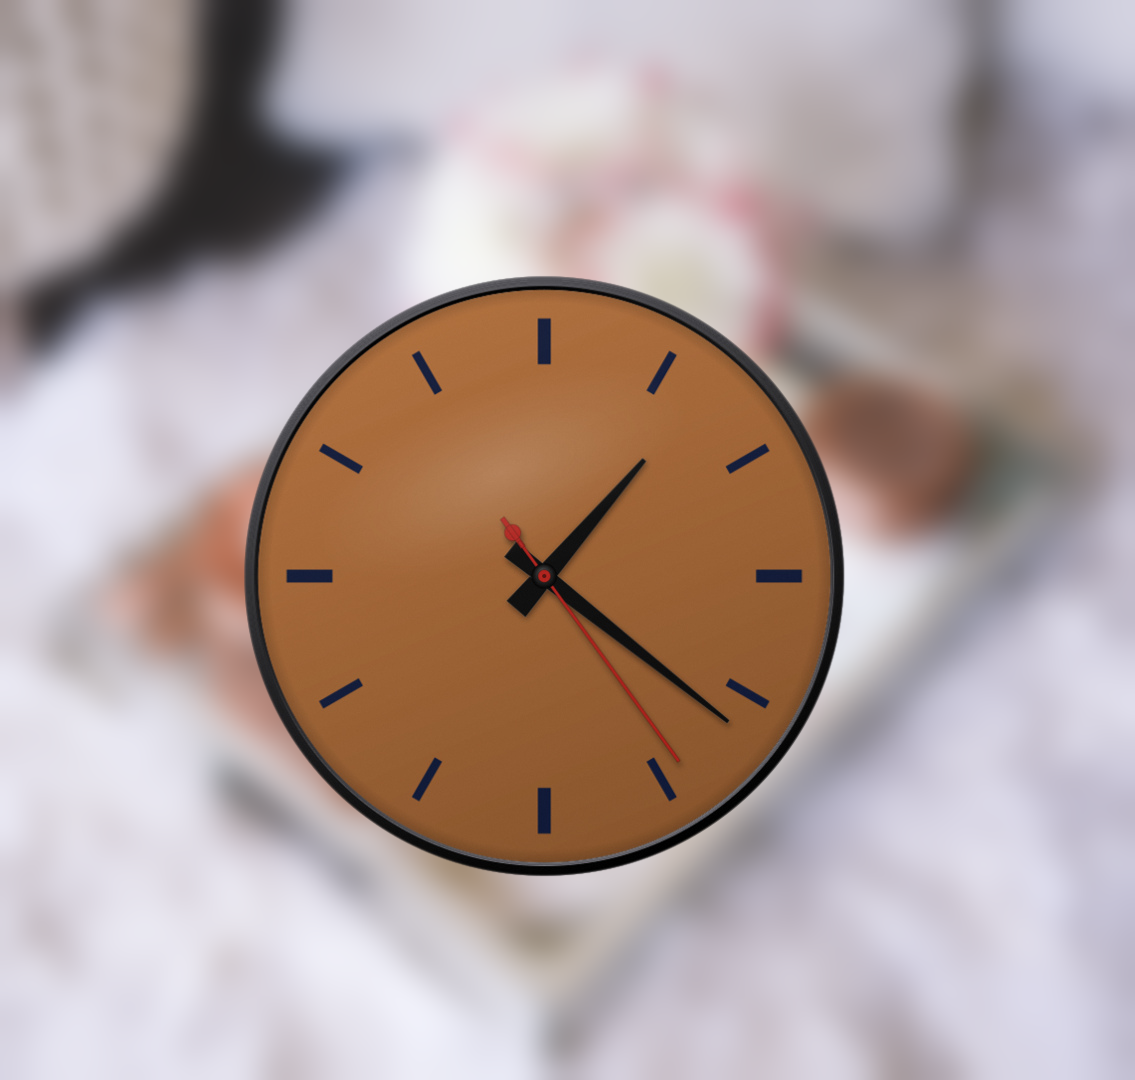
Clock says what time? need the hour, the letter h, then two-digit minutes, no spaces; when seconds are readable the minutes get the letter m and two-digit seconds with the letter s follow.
1h21m24s
